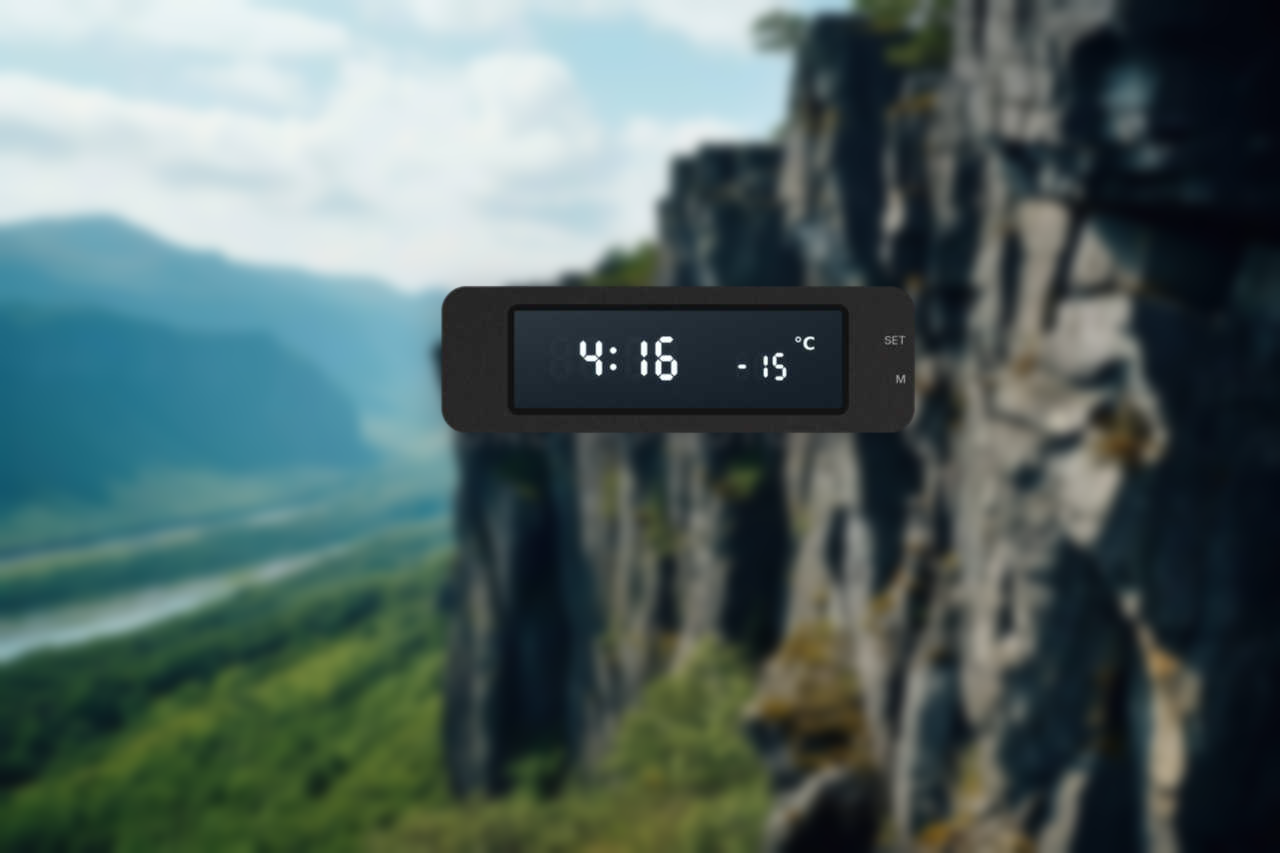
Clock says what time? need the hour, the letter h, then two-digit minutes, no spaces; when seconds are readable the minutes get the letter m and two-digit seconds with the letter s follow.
4h16
